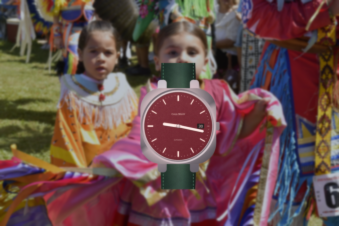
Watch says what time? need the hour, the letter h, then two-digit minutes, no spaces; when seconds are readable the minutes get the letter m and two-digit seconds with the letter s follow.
9h17
